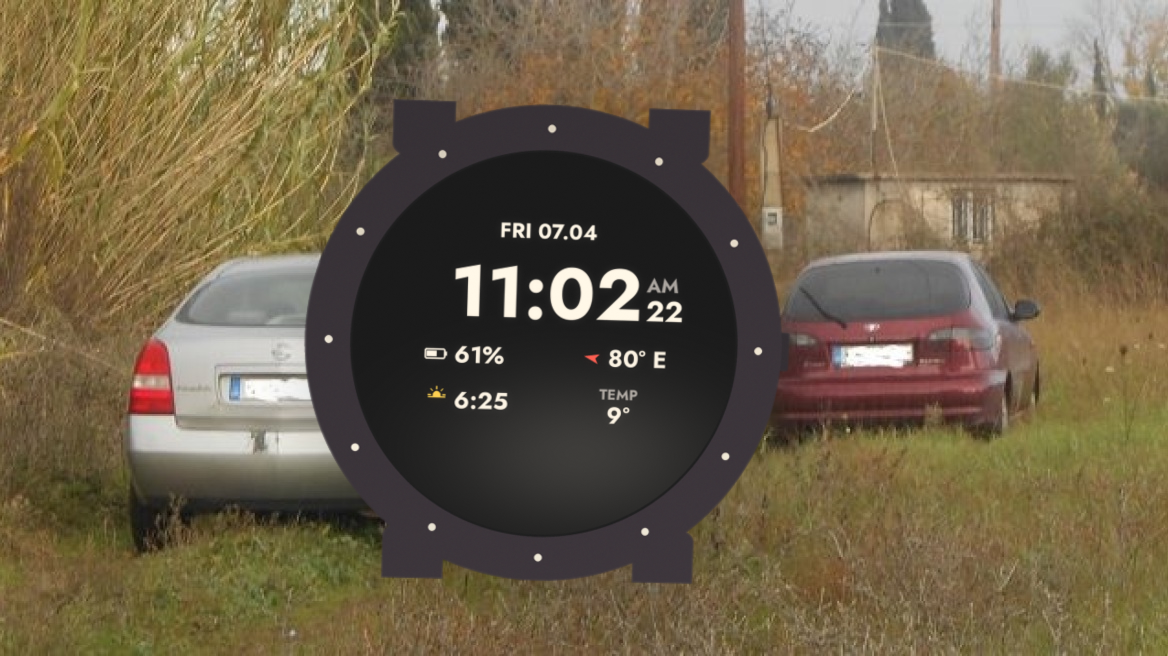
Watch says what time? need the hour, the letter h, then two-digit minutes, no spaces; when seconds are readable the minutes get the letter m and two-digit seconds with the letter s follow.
11h02m22s
